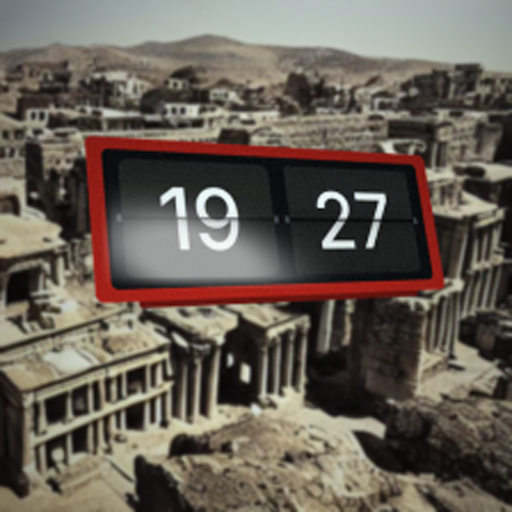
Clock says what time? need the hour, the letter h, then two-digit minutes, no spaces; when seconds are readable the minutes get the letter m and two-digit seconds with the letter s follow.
19h27
